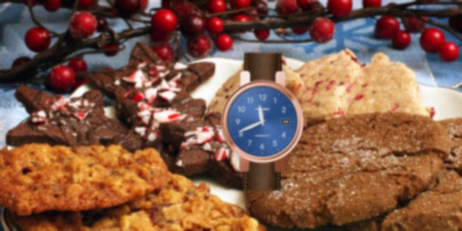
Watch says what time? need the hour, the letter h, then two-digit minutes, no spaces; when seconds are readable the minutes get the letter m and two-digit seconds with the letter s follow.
11h41
